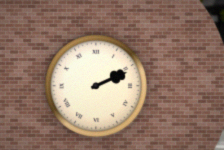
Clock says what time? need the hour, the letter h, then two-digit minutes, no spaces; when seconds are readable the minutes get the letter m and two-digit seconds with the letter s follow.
2h11
